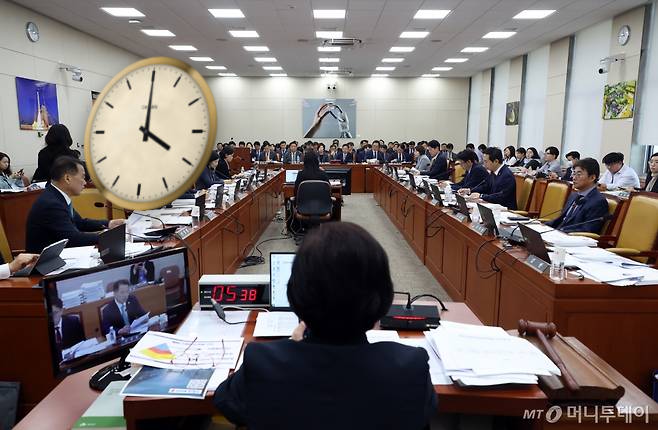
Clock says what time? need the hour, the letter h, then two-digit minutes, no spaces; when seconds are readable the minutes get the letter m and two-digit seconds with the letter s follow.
4h00
